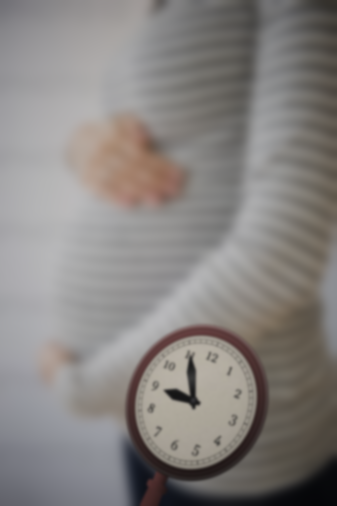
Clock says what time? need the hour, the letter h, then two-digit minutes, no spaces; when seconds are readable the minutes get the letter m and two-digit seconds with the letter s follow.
8h55
